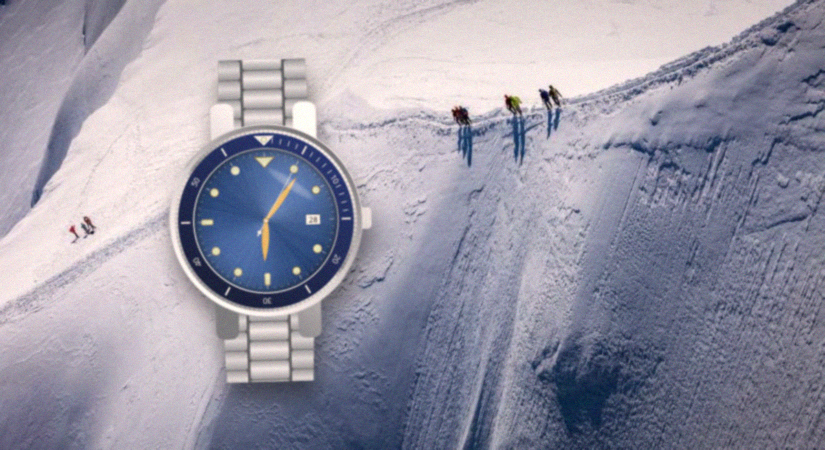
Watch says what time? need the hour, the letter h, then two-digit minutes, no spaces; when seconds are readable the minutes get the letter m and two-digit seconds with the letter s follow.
6h06m05s
